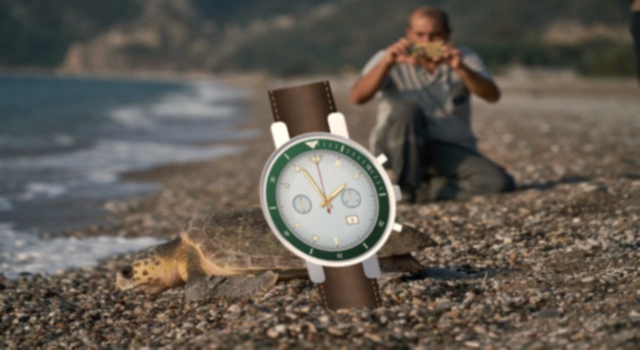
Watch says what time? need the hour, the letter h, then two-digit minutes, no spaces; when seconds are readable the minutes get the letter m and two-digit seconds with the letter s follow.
1h56
